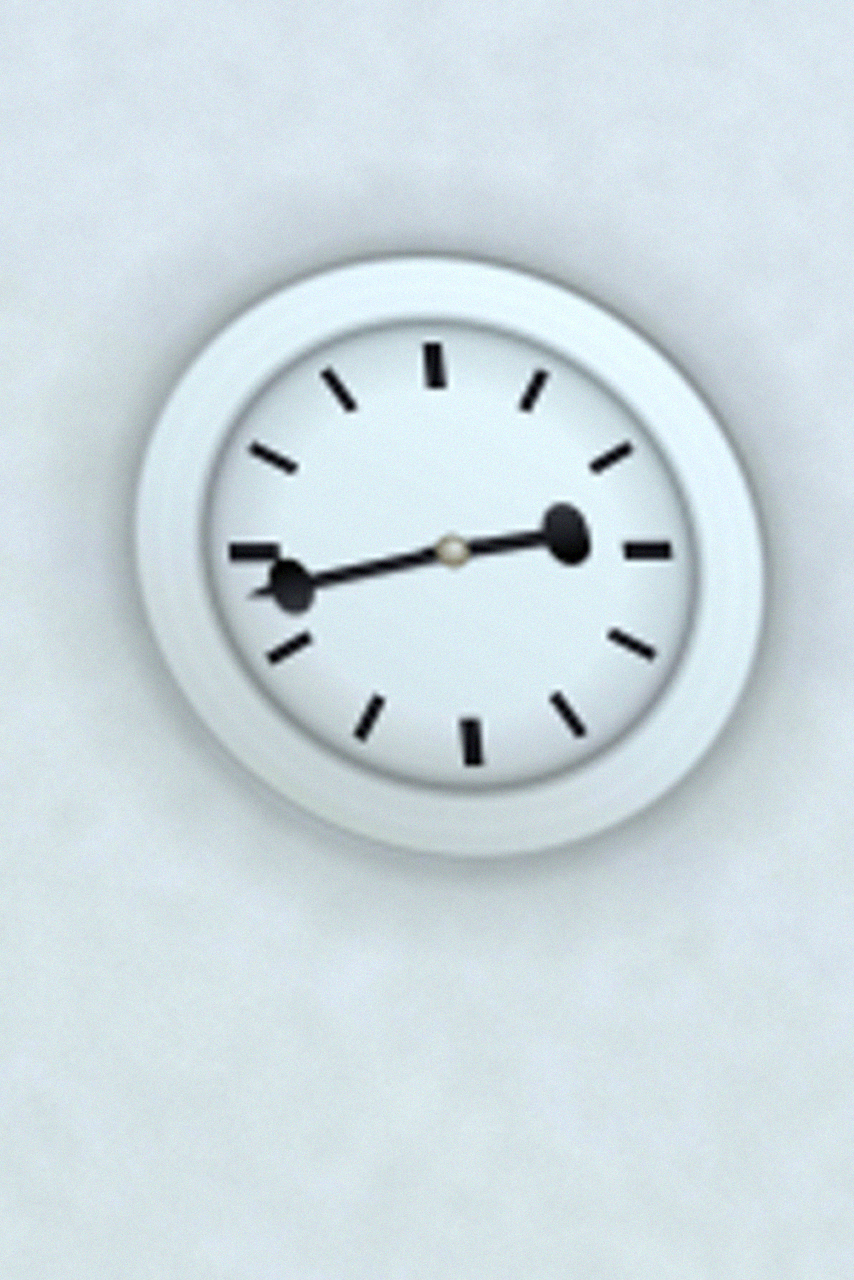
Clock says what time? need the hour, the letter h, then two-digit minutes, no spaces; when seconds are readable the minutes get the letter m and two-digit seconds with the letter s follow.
2h43
